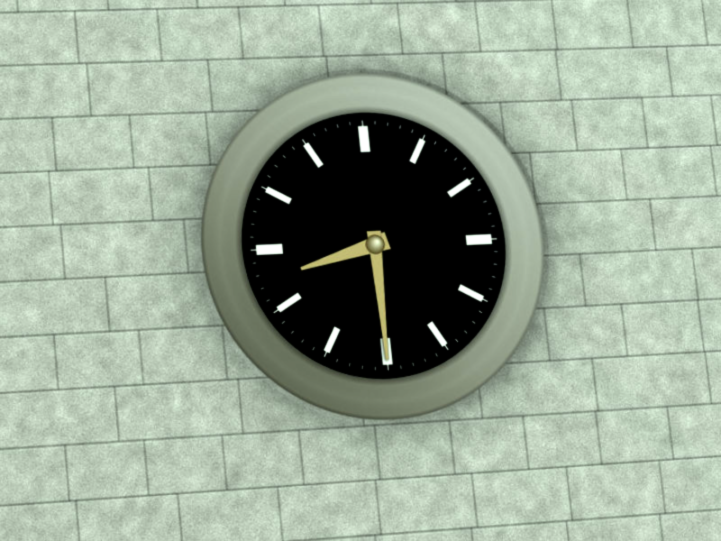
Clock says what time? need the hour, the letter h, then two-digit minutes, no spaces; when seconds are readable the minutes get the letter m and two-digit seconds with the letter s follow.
8h30
